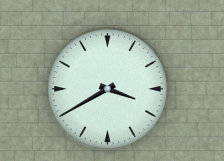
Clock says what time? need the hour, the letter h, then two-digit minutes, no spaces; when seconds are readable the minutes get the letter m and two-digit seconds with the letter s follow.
3h40
